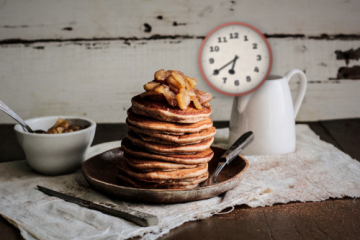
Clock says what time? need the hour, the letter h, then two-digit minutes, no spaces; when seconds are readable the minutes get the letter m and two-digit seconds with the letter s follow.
6h40
